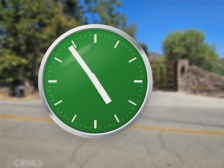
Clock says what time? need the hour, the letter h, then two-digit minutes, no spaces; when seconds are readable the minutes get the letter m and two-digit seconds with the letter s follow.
4h54
